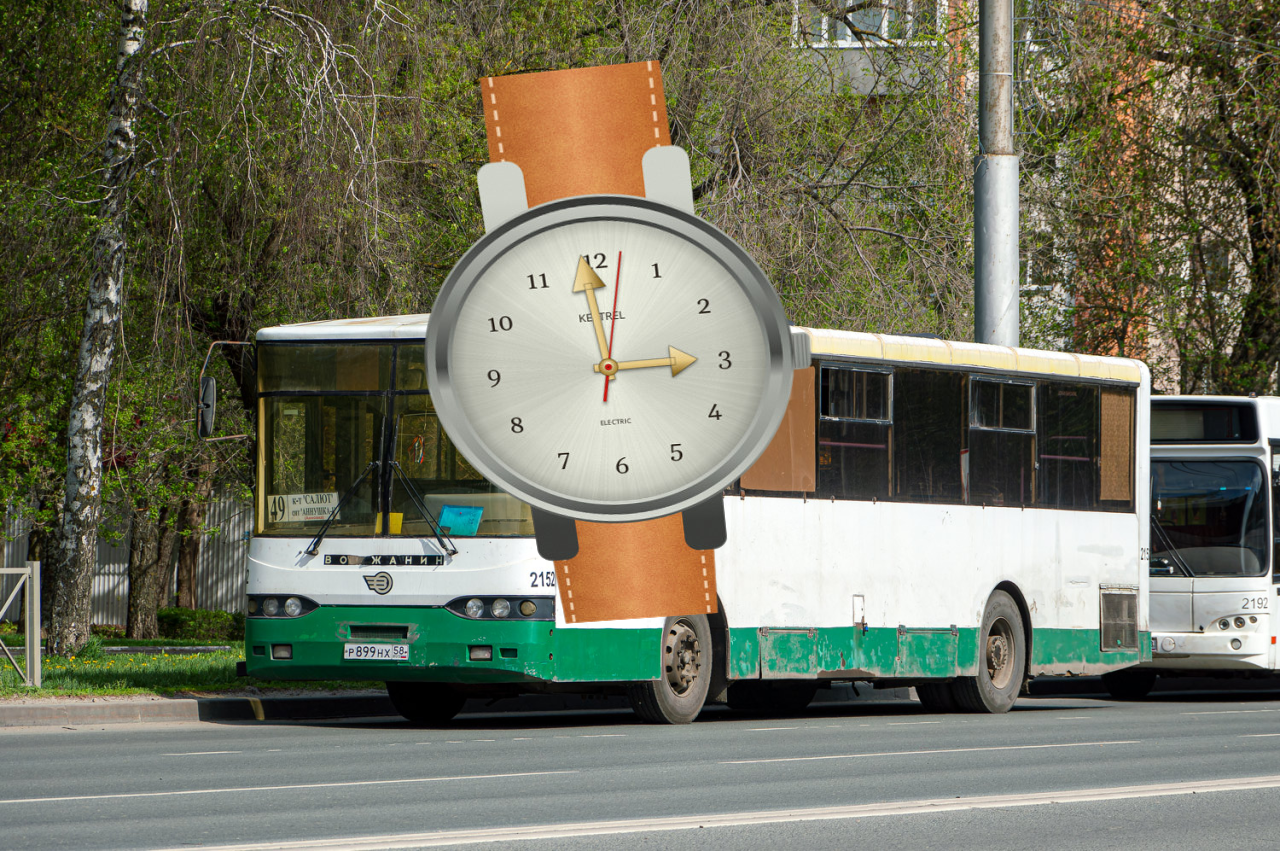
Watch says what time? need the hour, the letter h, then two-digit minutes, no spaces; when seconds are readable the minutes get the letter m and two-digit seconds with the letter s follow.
2h59m02s
